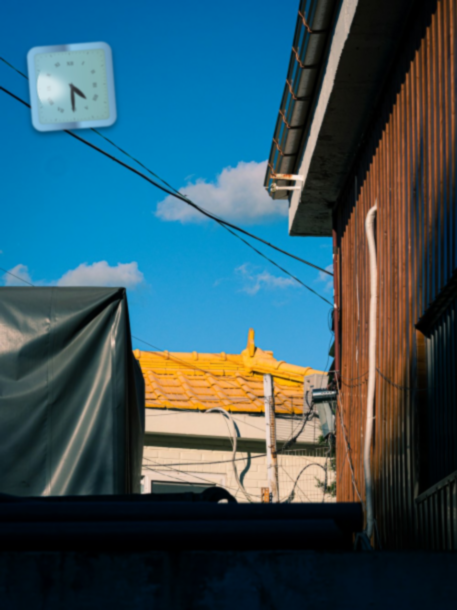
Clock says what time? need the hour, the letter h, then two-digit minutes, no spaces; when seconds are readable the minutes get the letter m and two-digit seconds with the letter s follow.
4h30
